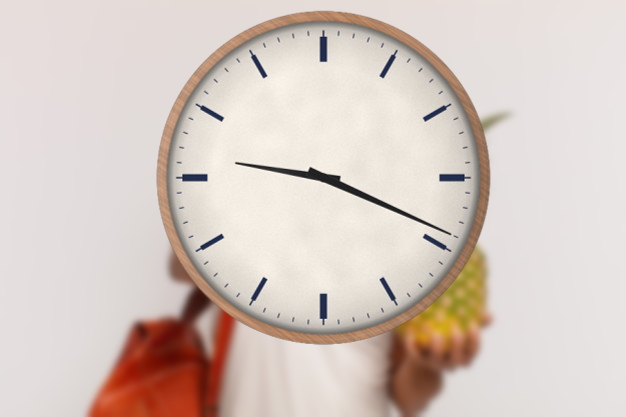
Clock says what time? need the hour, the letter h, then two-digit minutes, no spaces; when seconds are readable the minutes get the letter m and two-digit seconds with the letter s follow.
9h19
